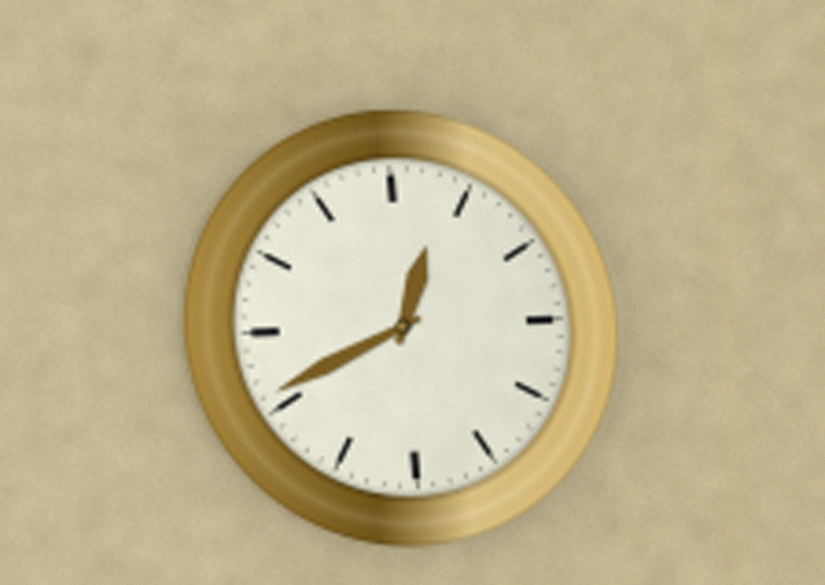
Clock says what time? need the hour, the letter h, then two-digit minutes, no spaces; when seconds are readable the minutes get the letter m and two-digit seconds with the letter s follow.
12h41
